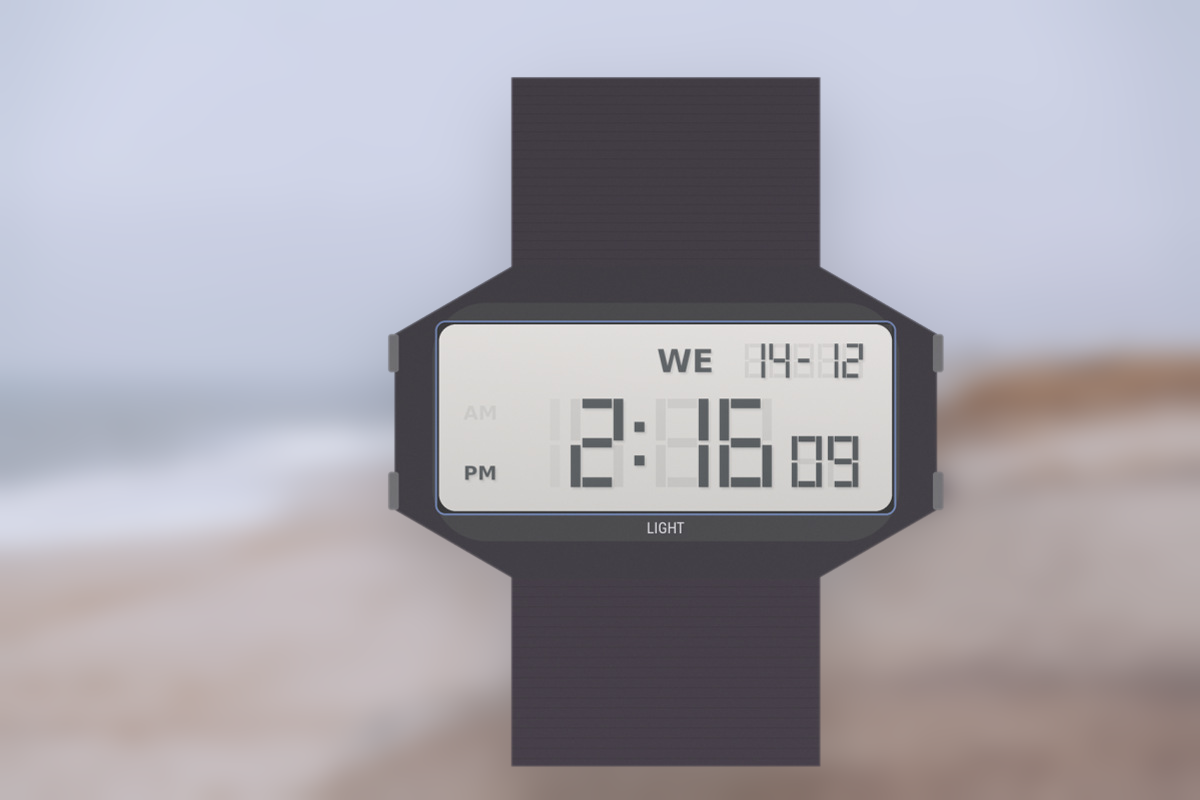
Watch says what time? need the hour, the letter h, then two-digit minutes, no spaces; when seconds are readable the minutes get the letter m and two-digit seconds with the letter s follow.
2h16m09s
